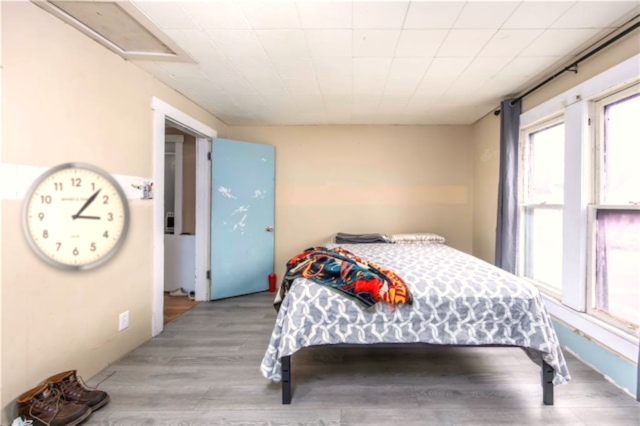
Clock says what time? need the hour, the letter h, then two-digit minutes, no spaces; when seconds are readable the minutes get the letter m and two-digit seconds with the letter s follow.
3h07
